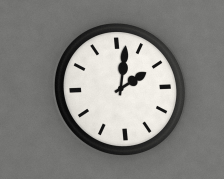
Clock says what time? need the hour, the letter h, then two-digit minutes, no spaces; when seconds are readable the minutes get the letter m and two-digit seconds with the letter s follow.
2h02
